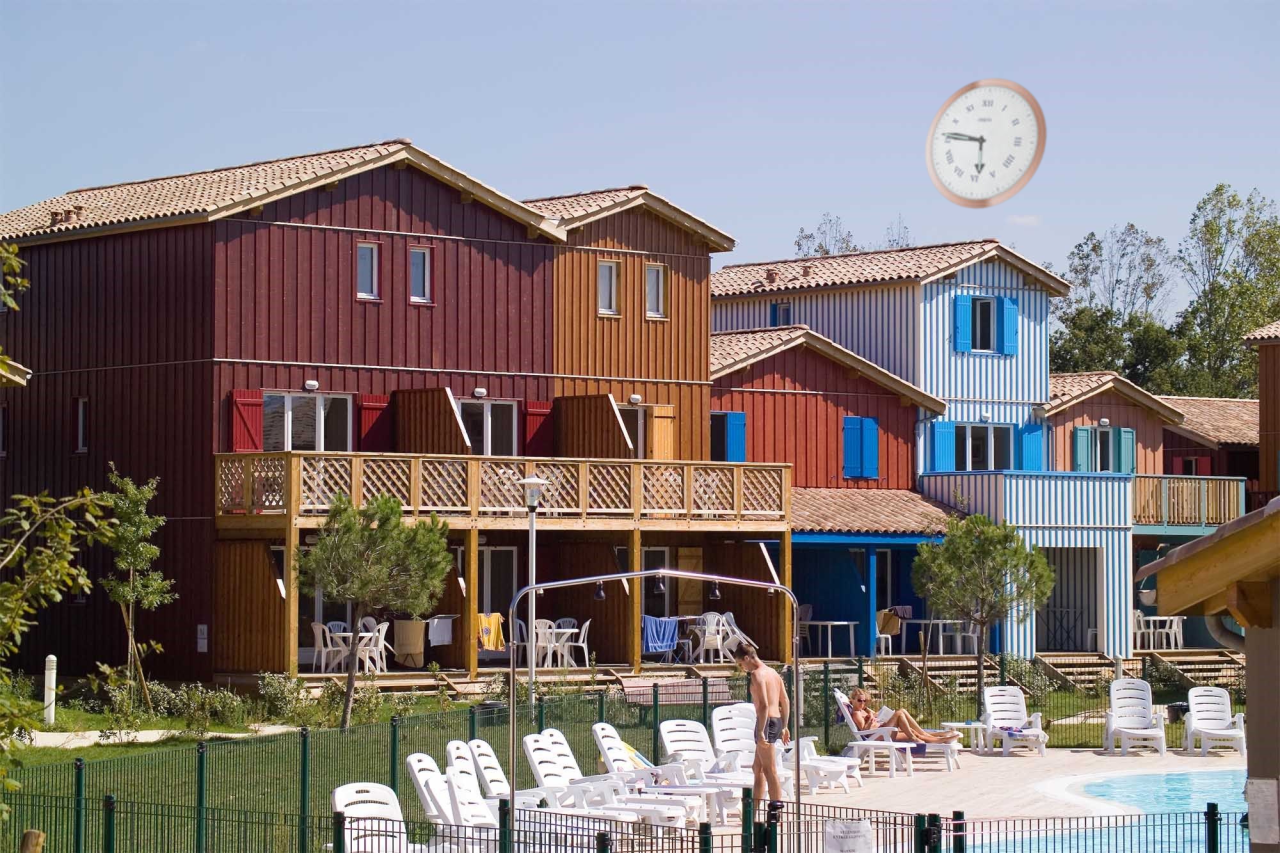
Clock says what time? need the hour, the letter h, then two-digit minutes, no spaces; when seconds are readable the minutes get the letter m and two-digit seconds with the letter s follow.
5h46
